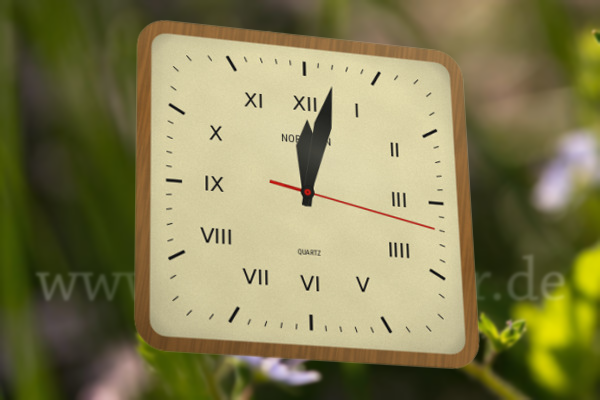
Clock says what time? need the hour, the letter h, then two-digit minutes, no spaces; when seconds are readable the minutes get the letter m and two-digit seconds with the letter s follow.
12h02m17s
